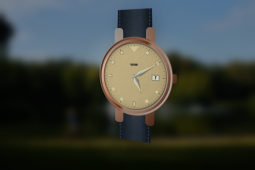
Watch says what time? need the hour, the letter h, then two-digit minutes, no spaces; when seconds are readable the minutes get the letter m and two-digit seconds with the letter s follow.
5h10
